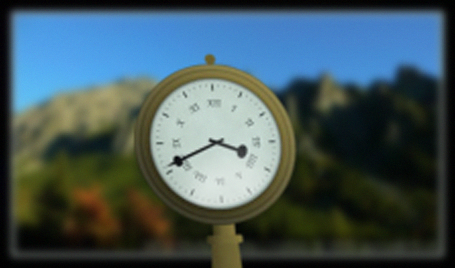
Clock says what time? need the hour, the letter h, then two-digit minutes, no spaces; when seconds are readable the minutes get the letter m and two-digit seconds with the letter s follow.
3h41
